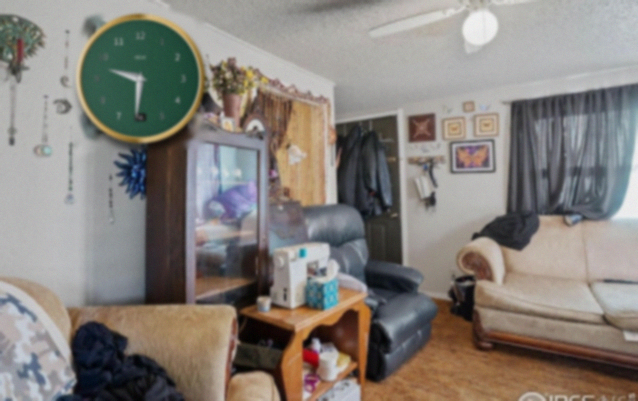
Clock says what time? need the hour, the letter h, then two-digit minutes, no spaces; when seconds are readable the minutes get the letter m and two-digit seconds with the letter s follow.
9h31
